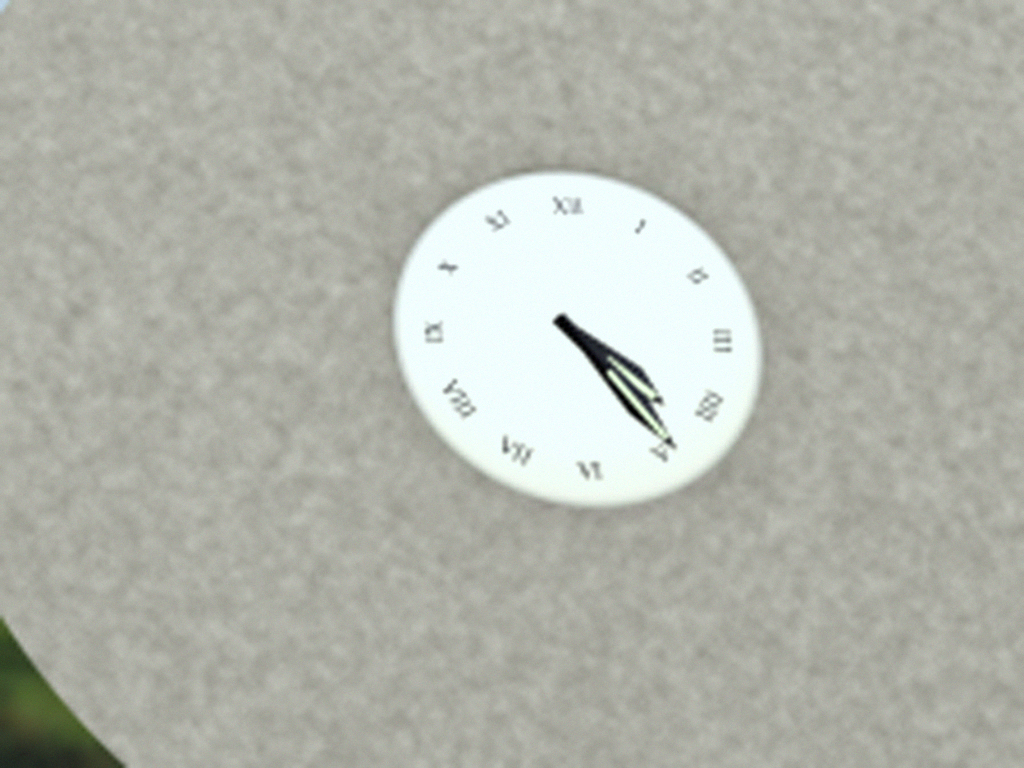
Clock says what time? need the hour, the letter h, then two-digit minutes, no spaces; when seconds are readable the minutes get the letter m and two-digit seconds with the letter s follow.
4h24
